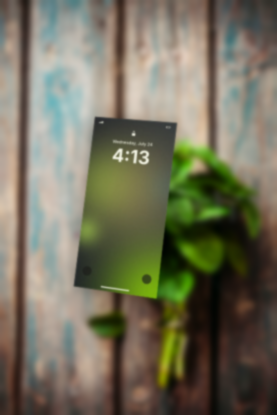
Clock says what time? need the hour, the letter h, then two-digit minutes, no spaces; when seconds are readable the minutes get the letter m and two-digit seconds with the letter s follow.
4h13
